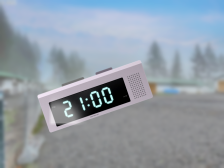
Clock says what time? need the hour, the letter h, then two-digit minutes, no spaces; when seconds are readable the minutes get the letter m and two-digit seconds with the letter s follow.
21h00
